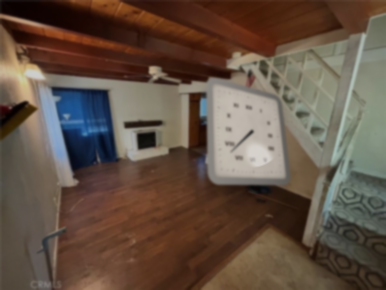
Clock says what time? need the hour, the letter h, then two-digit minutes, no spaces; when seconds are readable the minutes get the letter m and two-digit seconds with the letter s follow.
7h38
